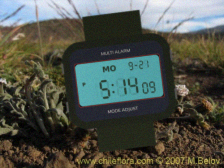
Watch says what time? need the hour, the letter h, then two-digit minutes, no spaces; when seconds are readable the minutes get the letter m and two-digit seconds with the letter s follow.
5h14m09s
